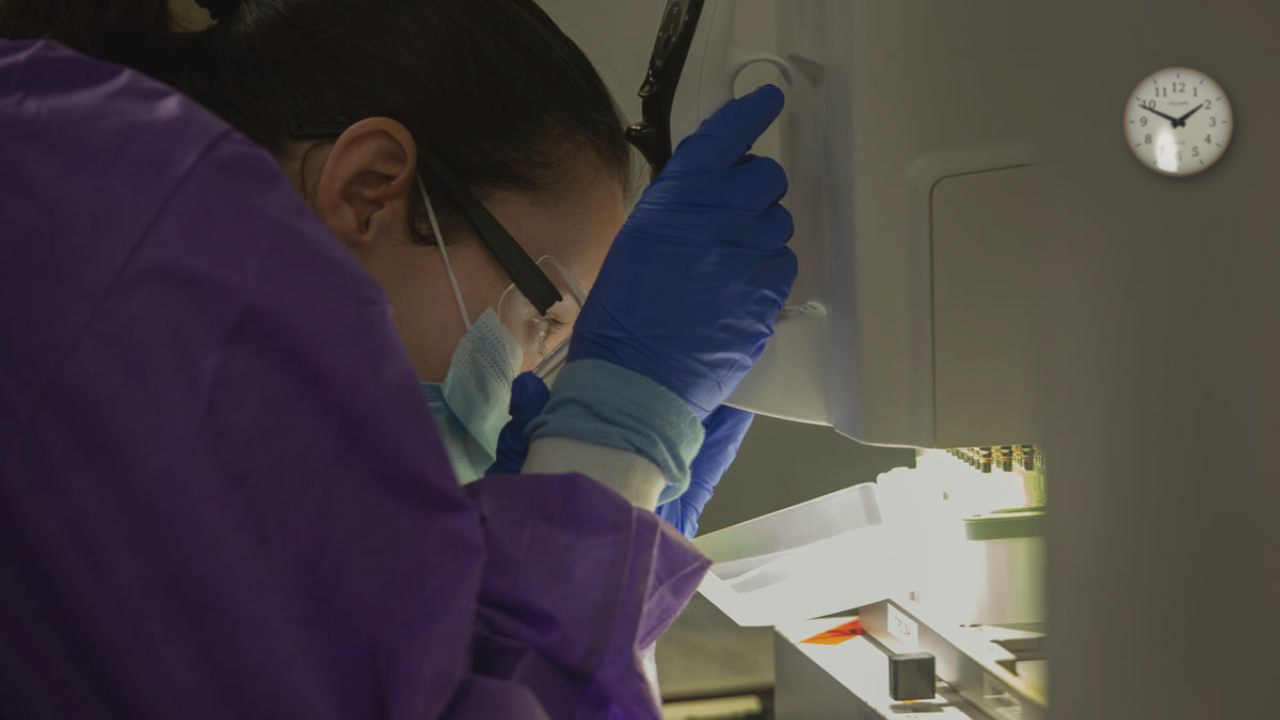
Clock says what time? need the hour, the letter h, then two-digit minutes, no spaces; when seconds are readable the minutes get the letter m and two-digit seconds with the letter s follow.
1h49
